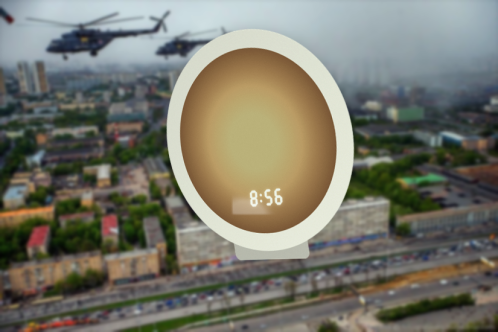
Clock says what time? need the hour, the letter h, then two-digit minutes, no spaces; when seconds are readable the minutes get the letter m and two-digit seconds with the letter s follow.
8h56
